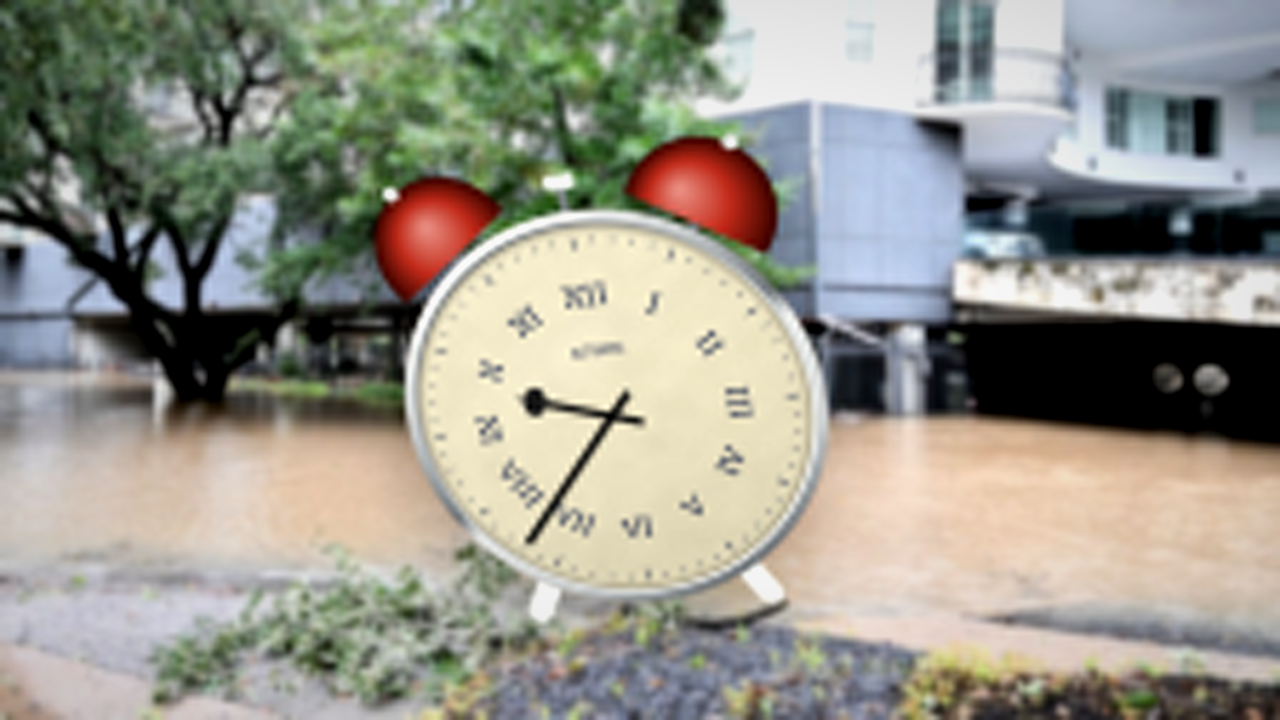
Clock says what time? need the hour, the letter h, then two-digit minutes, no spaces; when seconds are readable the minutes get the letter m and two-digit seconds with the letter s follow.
9h37
